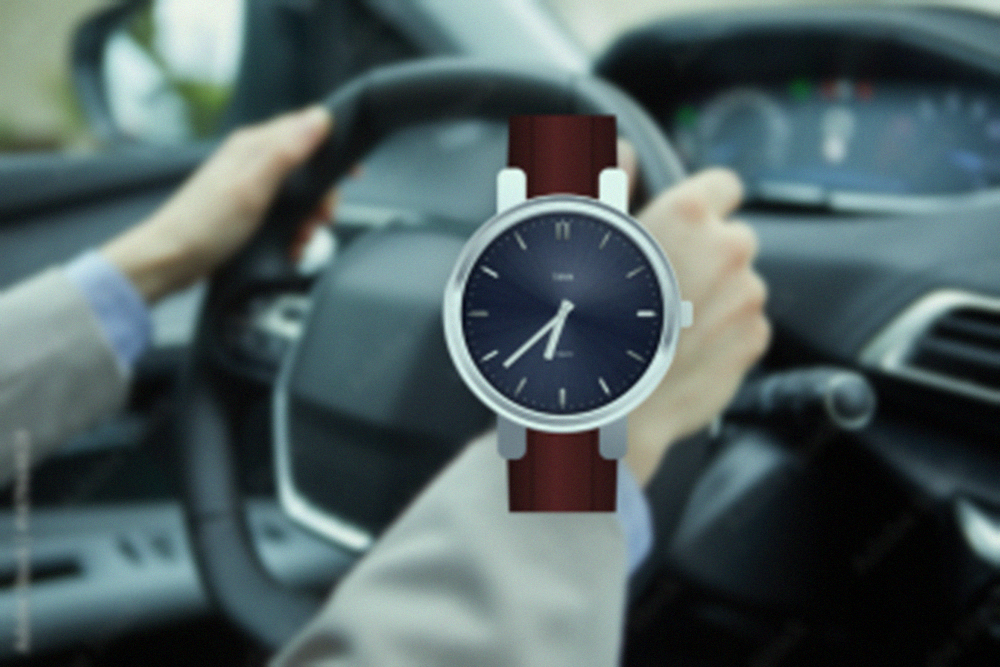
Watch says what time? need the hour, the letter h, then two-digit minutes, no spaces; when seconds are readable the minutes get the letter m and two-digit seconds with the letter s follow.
6h38
